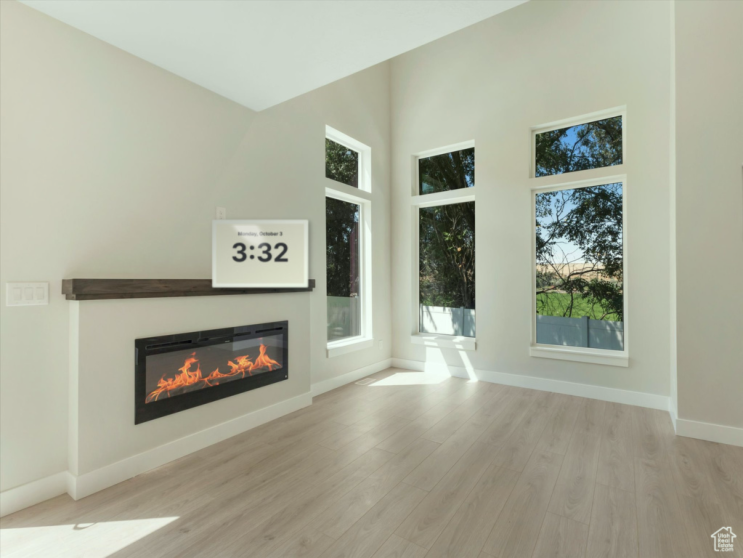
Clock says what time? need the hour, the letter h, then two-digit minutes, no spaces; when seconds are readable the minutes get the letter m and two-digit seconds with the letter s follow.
3h32
